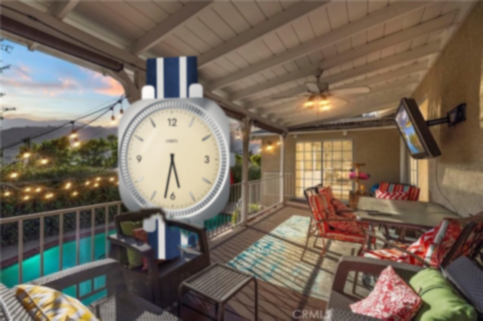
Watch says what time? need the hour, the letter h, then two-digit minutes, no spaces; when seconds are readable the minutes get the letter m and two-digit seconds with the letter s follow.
5h32
